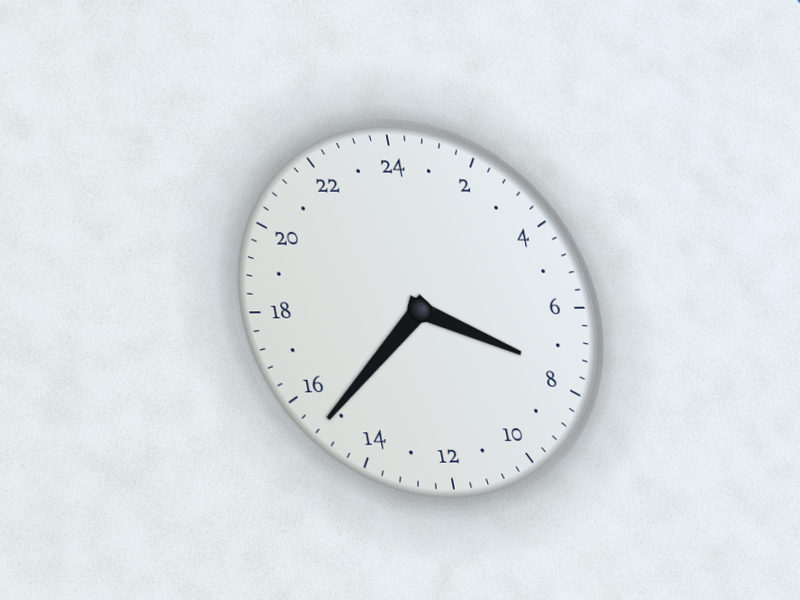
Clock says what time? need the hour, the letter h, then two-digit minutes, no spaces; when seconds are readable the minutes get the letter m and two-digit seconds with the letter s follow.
7h38
